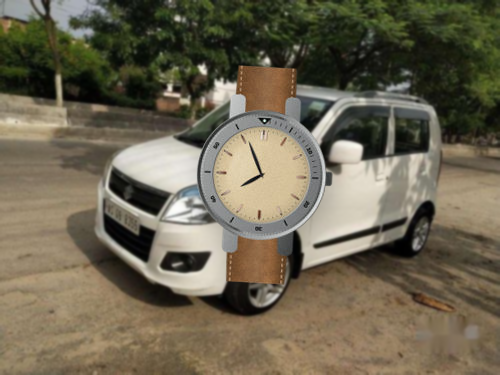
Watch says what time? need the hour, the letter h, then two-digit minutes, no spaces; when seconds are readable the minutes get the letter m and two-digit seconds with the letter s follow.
7h56
